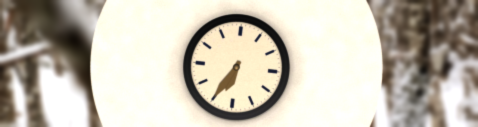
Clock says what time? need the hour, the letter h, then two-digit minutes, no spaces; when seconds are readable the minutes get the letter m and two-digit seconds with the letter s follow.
6h35
